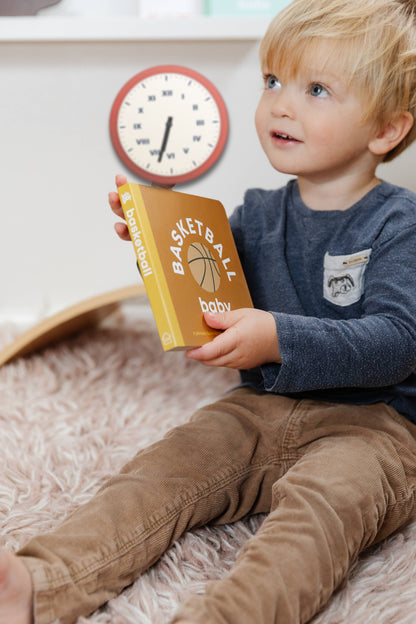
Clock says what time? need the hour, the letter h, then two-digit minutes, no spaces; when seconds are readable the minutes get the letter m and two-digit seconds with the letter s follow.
6h33
